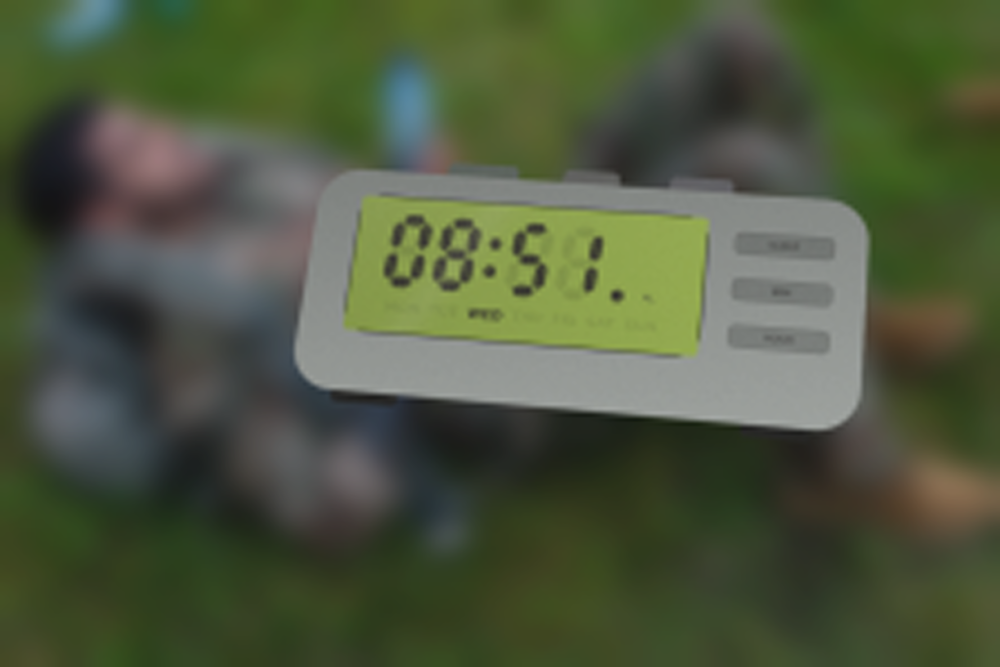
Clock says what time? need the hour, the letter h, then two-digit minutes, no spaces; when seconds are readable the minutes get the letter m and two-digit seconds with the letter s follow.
8h51
